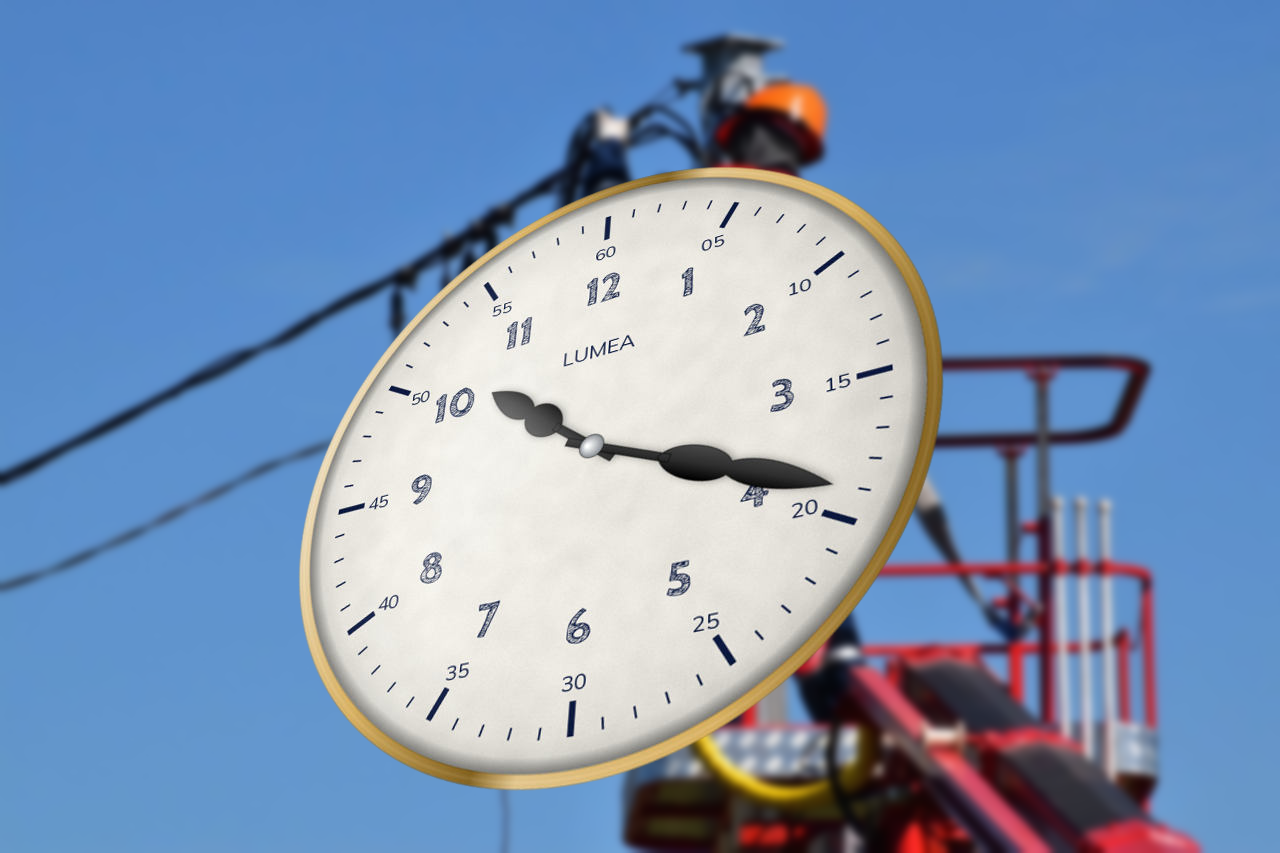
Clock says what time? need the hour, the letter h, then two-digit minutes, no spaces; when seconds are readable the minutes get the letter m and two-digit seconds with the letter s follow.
10h19
